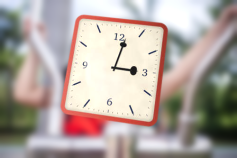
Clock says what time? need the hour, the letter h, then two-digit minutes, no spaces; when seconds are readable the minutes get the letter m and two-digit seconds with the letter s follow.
3h02
